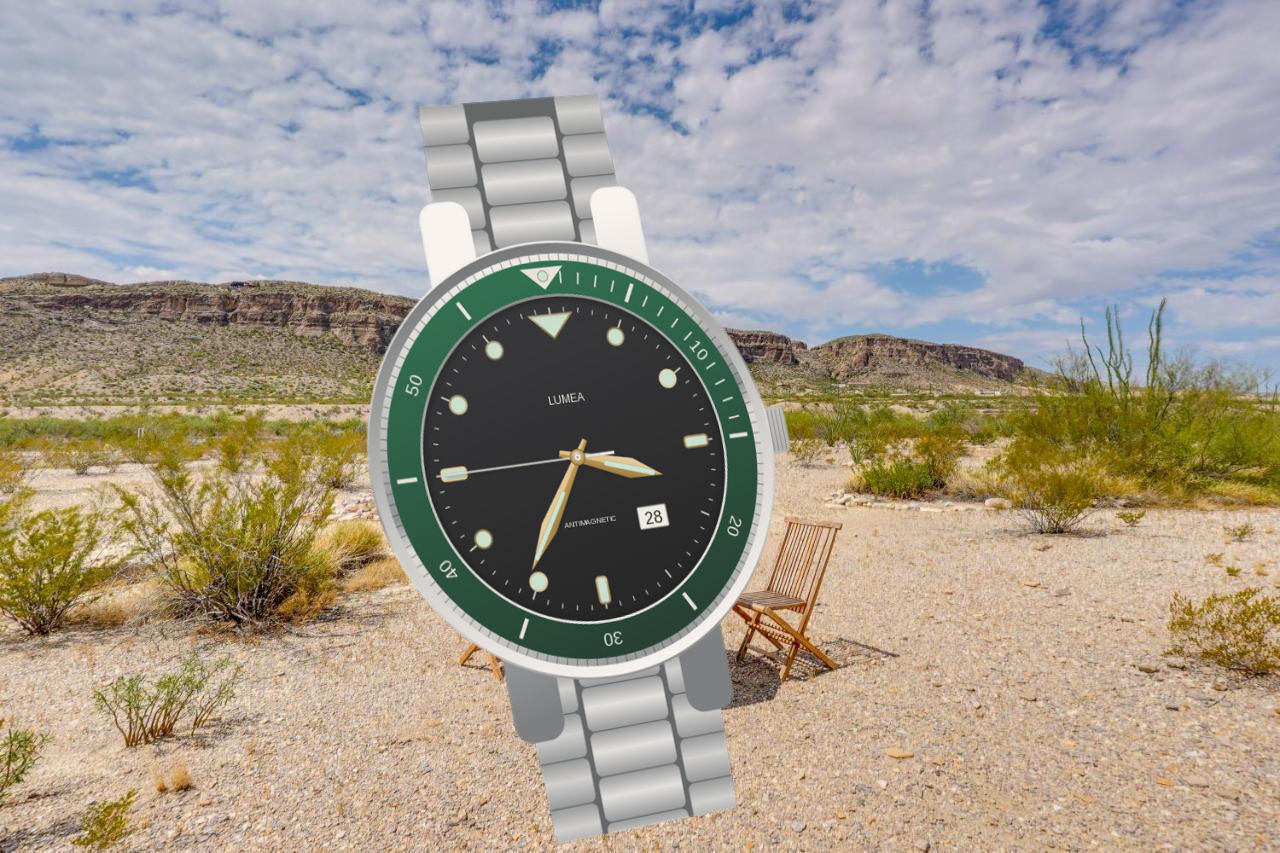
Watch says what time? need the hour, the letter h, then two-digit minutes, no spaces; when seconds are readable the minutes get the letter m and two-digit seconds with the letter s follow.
3h35m45s
